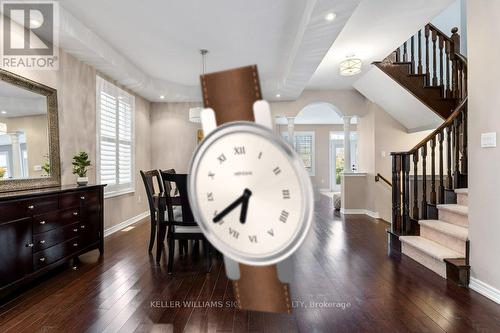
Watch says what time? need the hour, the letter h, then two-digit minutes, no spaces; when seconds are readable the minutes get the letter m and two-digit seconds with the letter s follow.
6h40
